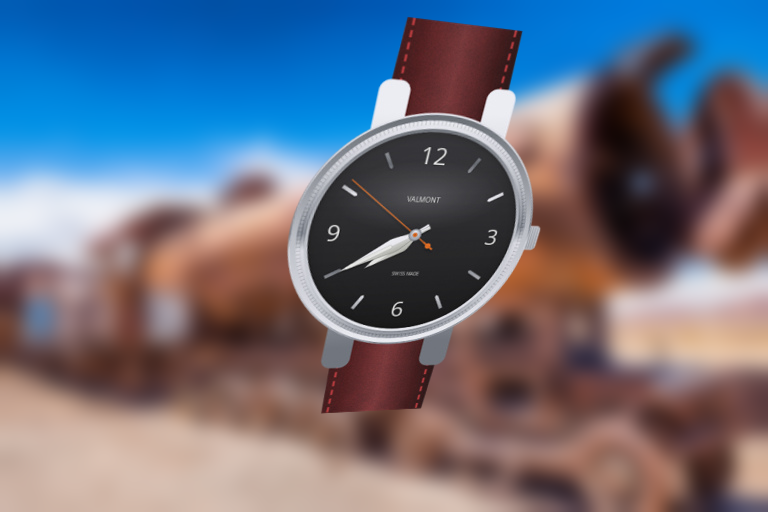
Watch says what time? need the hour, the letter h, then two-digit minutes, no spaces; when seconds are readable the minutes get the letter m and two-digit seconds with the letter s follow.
7h39m51s
